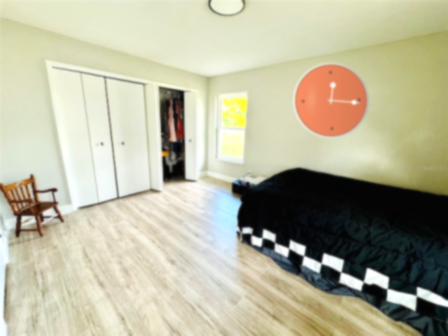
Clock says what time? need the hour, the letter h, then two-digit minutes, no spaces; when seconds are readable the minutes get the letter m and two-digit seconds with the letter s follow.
12h16
